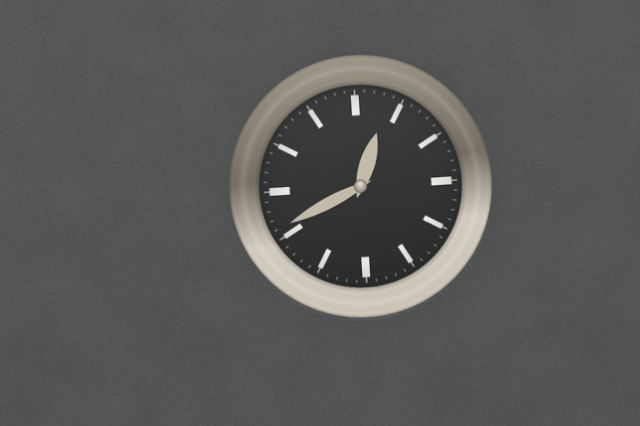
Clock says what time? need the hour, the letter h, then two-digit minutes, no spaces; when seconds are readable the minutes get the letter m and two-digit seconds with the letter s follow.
12h41
